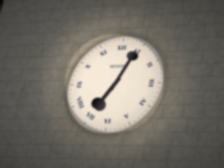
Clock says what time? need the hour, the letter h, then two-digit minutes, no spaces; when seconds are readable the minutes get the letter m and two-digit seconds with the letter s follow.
7h04
